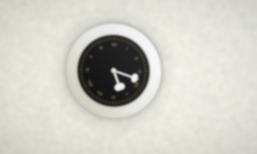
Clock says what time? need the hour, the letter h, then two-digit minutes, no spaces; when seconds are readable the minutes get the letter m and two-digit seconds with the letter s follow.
5h18
